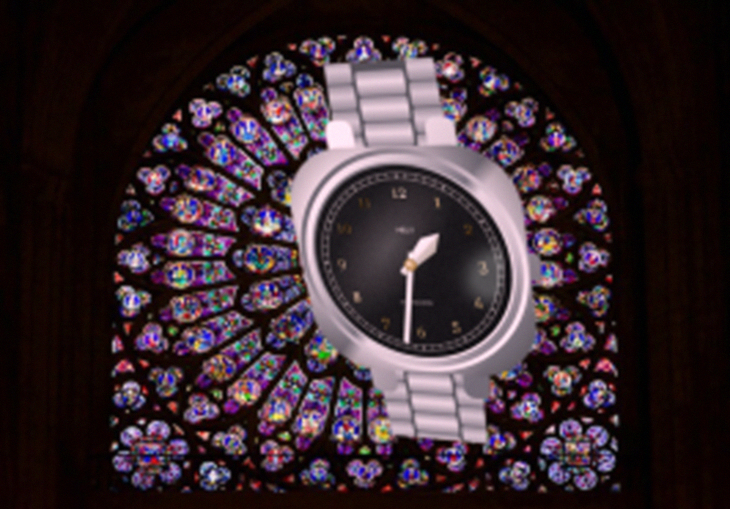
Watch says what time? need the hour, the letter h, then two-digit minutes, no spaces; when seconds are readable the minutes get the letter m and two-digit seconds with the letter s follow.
1h32
